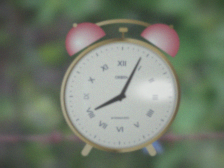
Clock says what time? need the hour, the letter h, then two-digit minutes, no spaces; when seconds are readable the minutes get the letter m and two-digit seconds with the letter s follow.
8h04
